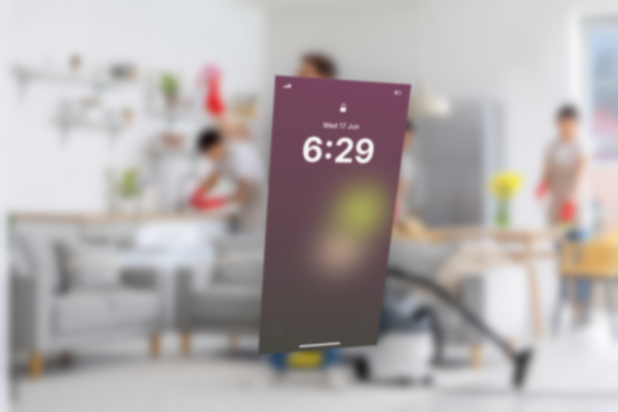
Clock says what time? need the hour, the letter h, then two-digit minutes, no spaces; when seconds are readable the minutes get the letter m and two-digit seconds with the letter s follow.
6h29
